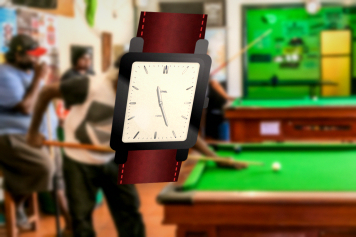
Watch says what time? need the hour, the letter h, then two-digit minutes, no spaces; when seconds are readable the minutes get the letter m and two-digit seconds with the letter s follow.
11h26
